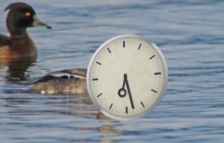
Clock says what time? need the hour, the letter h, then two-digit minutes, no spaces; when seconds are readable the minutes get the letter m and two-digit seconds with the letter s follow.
6h28
